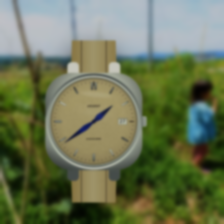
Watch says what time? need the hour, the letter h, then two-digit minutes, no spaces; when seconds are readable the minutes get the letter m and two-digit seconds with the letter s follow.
1h39
